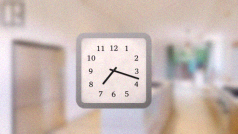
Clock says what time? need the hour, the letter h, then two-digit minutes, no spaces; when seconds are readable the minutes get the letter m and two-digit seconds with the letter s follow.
7h18
